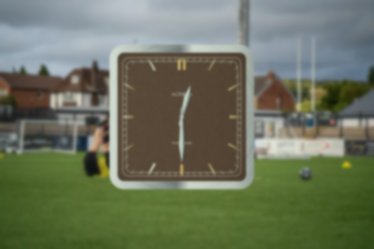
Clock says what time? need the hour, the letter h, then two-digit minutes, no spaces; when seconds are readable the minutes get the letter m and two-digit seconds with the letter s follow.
12h30
